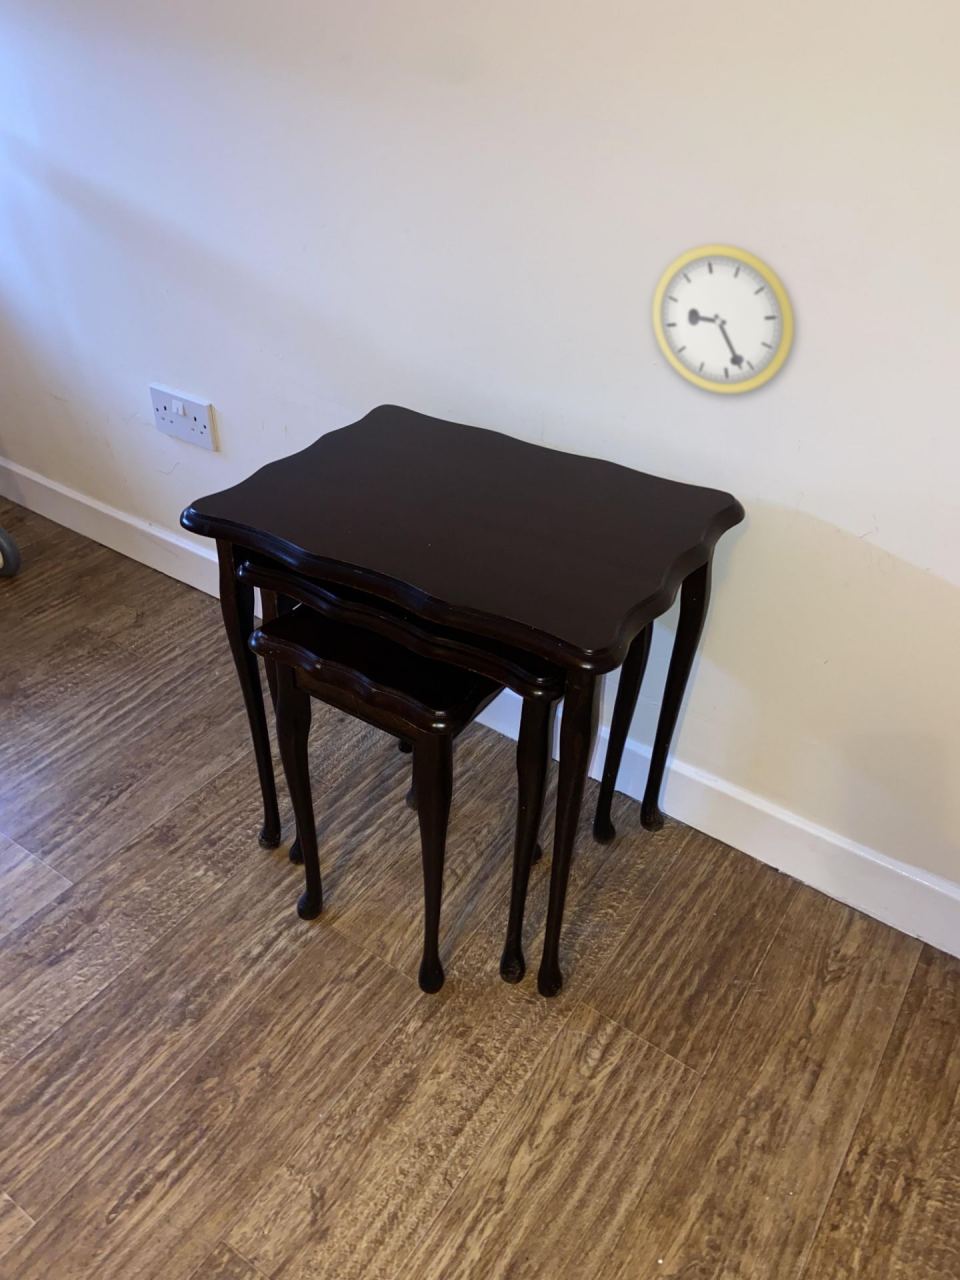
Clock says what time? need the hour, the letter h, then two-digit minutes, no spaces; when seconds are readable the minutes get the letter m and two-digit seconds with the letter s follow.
9h27
